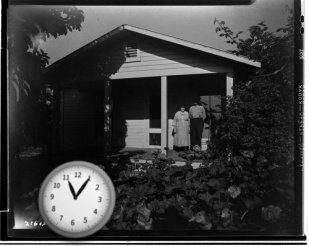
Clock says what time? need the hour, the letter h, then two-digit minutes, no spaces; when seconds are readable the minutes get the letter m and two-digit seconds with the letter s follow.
11h05
